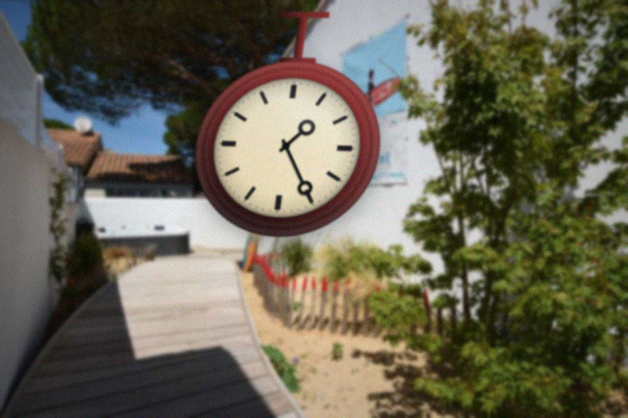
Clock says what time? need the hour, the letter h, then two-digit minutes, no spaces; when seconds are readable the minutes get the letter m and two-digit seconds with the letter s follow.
1h25
